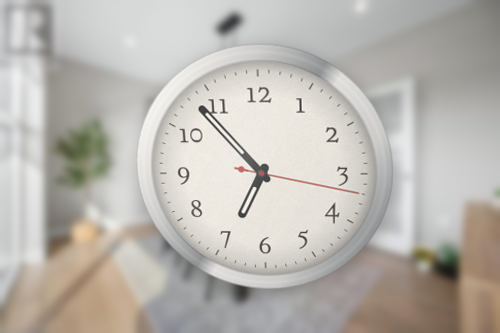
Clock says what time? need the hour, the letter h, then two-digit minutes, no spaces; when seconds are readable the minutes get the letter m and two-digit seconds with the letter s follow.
6h53m17s
